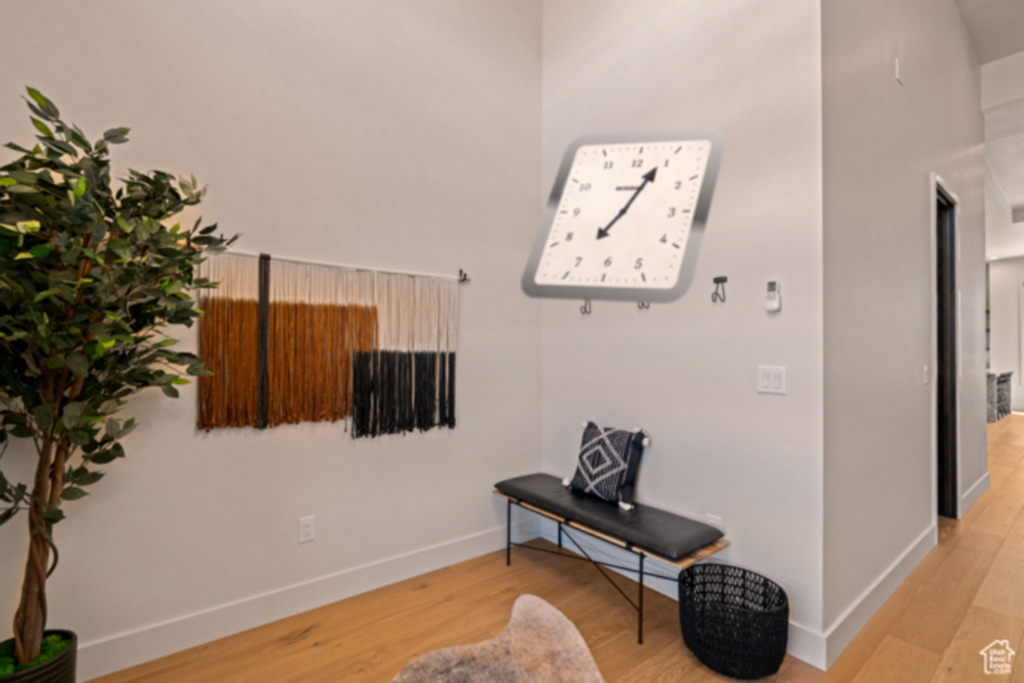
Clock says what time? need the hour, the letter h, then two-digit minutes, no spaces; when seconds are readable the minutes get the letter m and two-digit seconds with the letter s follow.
7h04
